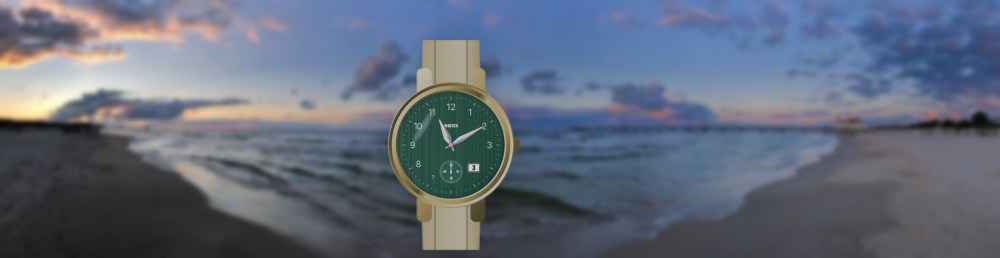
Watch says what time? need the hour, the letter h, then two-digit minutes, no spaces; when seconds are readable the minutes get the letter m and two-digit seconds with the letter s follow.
11h10
